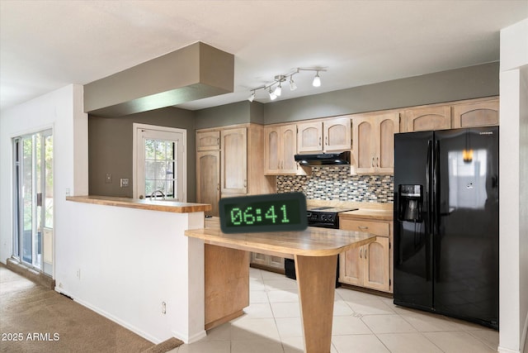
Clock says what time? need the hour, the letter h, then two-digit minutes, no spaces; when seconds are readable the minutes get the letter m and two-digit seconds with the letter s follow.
6h41
